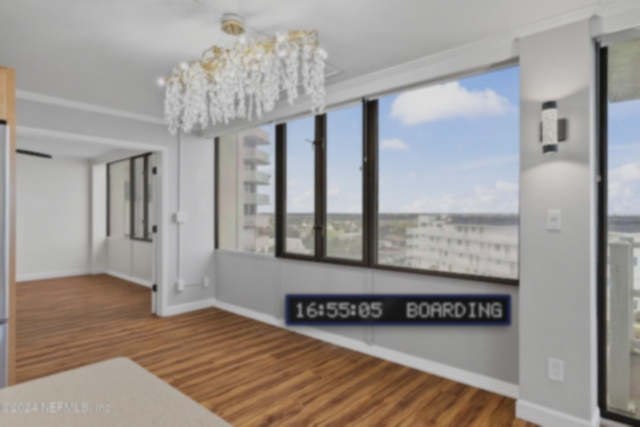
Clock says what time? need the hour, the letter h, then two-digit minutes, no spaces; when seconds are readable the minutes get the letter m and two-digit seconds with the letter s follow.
16h55m05s
